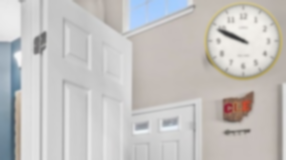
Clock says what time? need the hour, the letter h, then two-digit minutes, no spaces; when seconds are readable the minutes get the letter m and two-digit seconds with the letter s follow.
9h49
